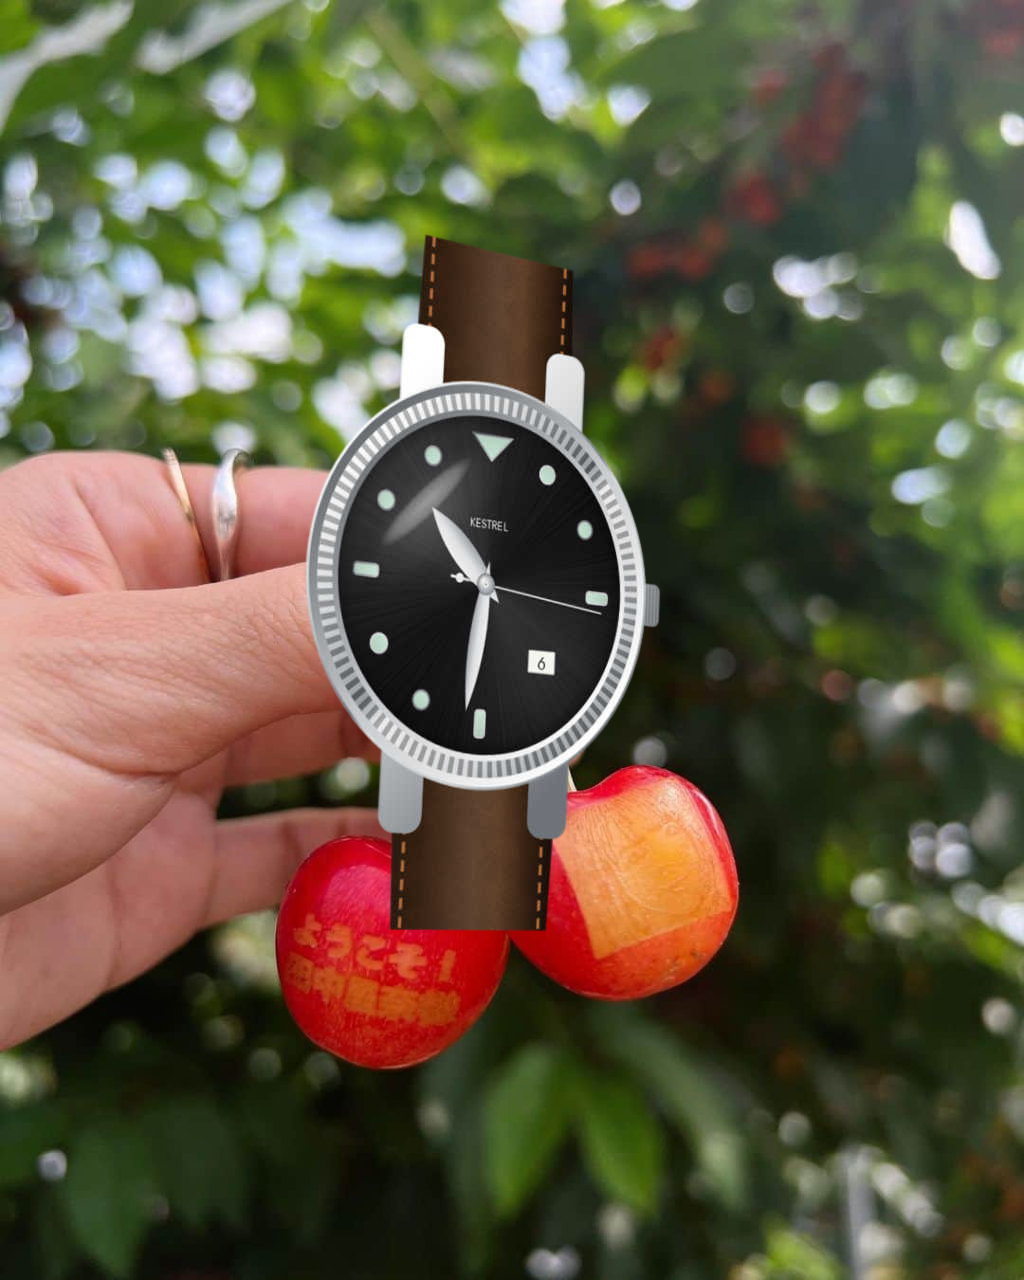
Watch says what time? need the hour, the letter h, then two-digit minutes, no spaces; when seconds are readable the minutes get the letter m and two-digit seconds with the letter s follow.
10h31m16s
